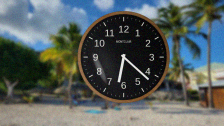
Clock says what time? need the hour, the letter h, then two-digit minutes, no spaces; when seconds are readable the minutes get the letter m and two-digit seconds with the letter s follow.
6h22
